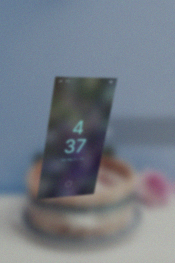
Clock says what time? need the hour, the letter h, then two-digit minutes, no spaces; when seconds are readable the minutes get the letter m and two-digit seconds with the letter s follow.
4h37
